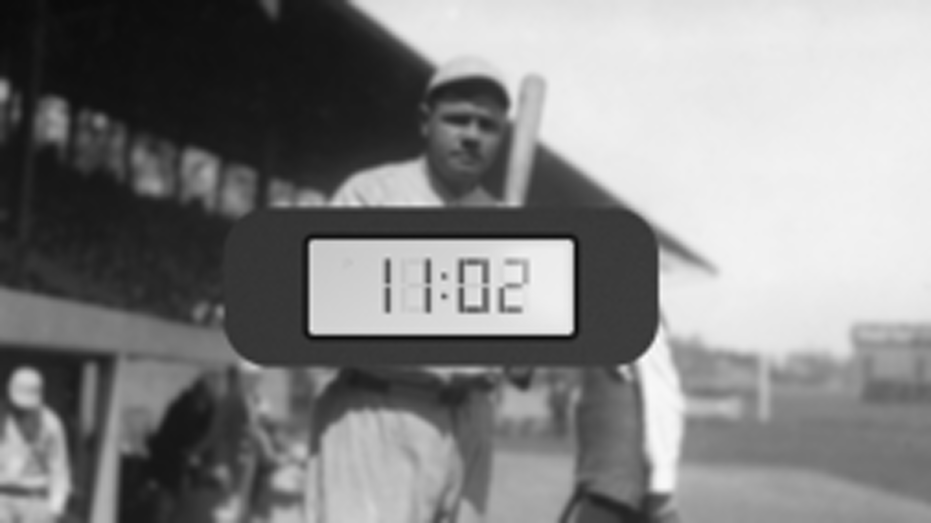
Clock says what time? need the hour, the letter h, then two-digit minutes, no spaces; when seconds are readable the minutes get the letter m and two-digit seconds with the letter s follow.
11h02
